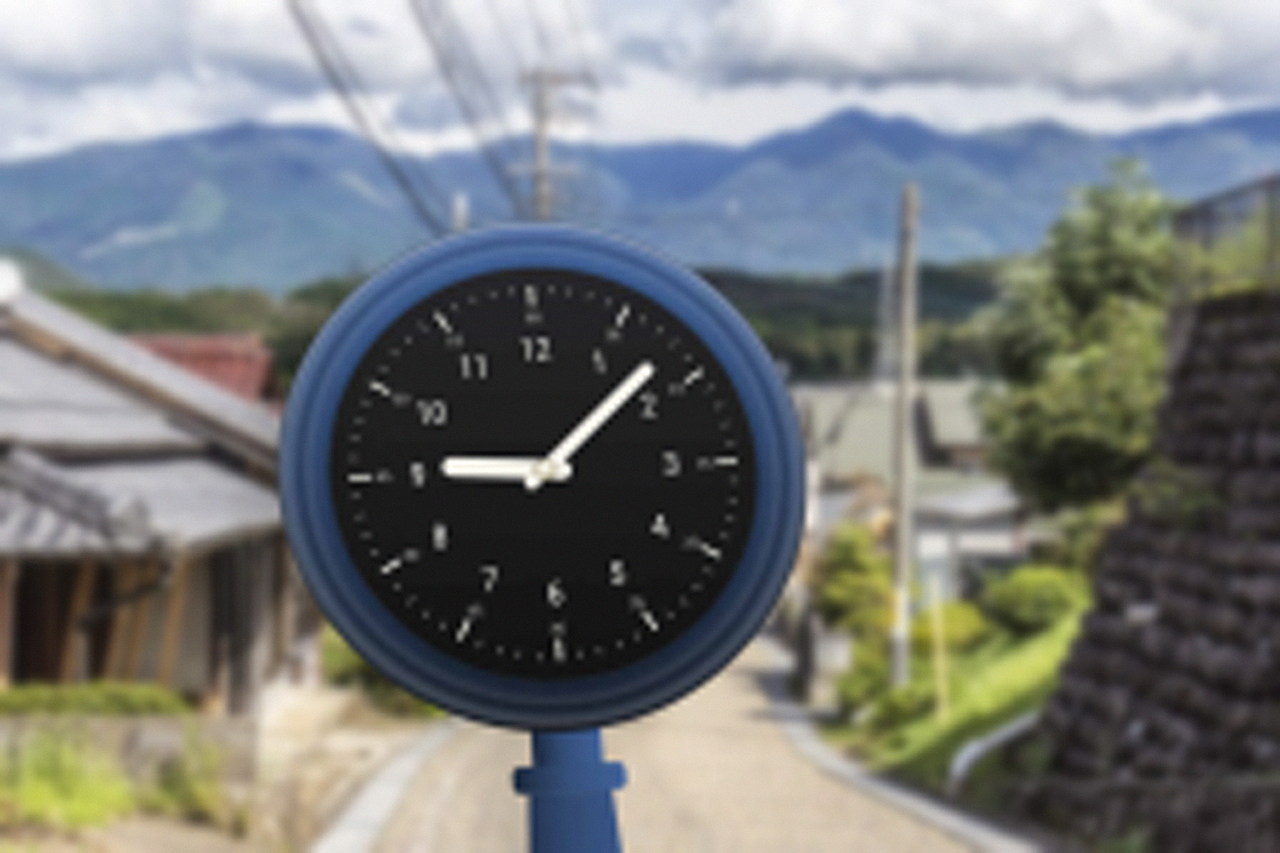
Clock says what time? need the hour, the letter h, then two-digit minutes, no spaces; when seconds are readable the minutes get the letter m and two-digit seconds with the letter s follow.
9h08
